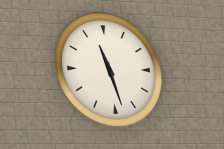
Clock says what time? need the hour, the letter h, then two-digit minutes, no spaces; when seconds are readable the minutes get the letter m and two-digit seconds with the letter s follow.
11h28
